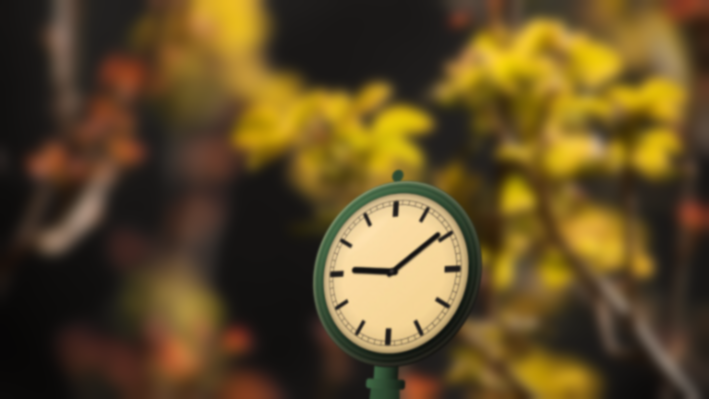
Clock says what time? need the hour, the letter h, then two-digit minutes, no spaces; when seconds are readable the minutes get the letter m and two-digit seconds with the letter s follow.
9h09
